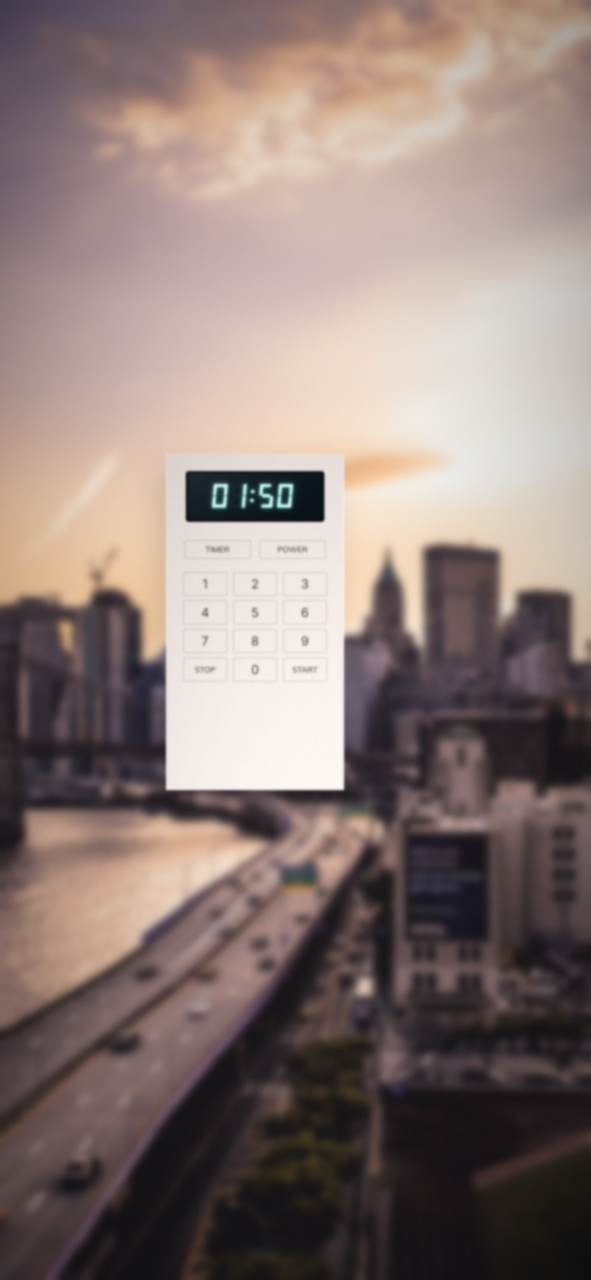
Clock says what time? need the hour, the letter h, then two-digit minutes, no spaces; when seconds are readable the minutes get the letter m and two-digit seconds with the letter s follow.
1h50
